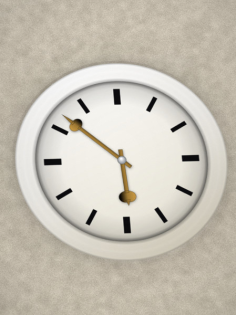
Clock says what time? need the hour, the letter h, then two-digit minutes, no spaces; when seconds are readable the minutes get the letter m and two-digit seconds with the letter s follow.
5h52
